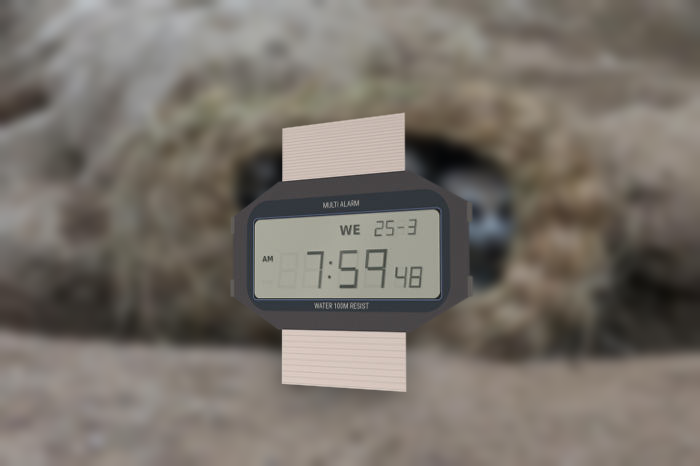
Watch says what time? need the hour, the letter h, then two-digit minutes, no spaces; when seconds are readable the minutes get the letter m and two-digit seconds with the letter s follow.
7h59m48s
